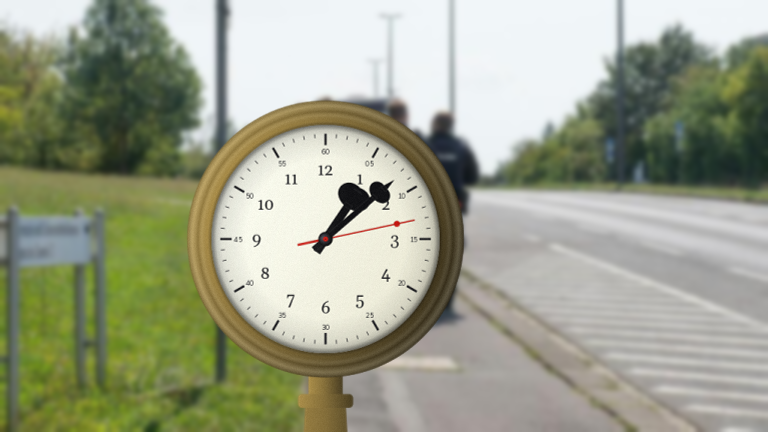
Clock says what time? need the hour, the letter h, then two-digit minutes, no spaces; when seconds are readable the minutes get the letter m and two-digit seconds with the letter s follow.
1h08m13s
